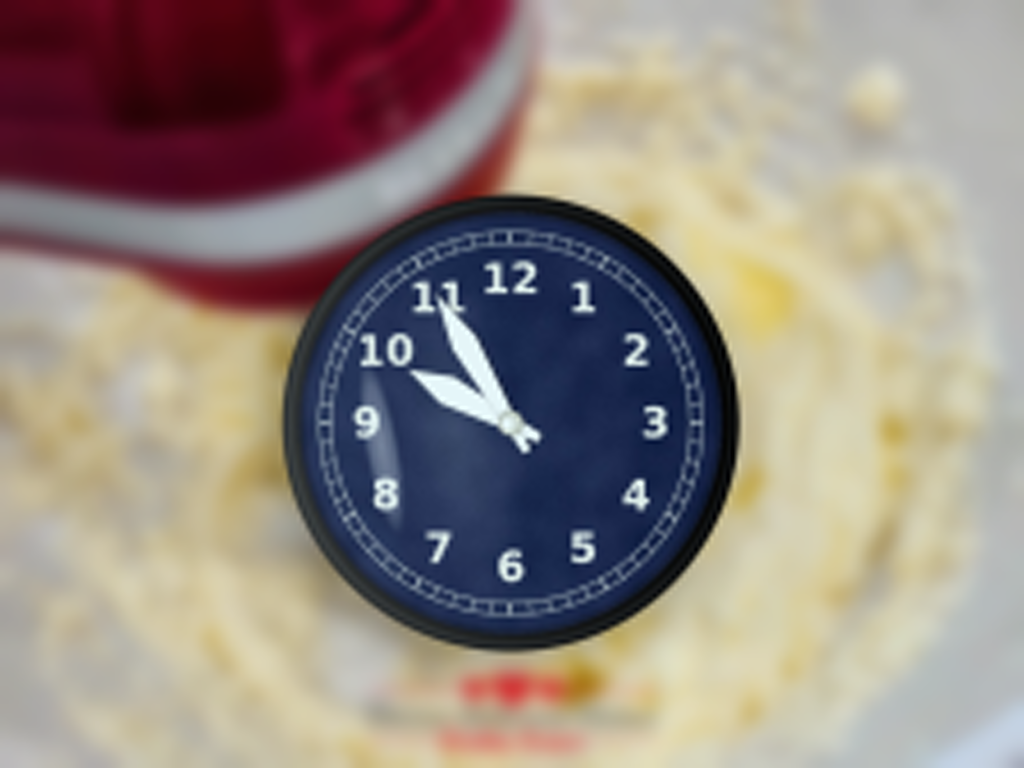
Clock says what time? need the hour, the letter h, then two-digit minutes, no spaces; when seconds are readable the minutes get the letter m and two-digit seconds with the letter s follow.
9h55
